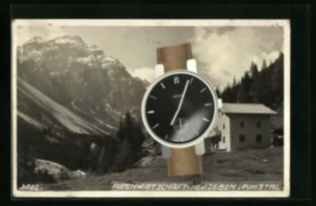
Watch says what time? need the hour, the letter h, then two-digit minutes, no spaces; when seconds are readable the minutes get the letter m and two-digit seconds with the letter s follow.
7h04
